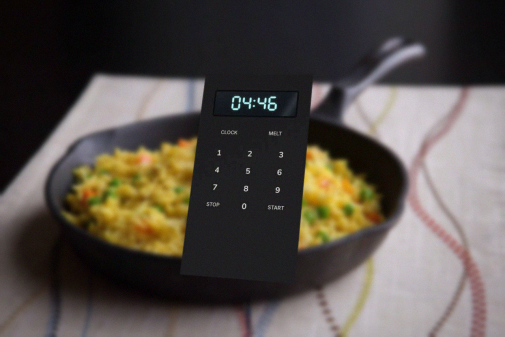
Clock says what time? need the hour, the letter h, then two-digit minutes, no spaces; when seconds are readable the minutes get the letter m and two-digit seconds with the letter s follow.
4h46
